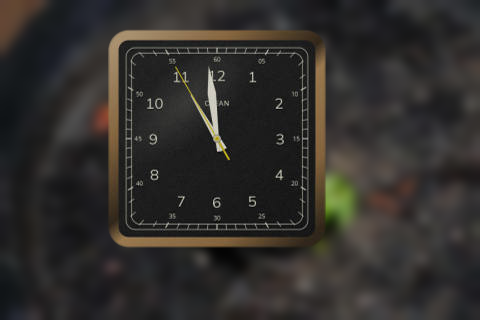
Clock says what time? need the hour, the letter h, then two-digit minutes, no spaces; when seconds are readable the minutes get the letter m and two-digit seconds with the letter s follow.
10h58m55s
